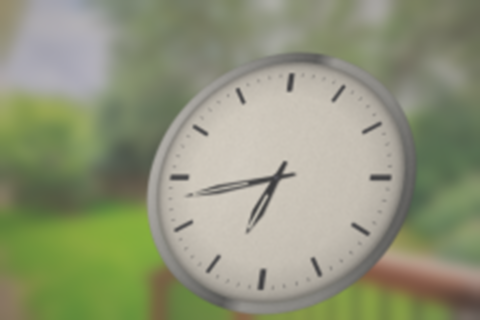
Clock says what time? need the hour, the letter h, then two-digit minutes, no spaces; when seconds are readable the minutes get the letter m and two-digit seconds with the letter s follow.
6h43
